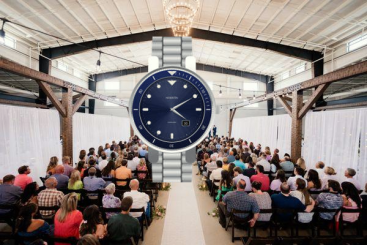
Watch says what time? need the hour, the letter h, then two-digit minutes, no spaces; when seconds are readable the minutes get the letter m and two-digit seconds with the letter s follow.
4h10
